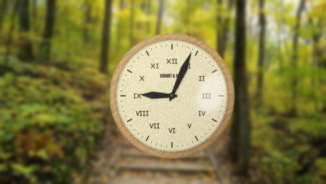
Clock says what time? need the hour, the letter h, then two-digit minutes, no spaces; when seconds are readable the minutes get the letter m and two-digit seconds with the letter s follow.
9h04
